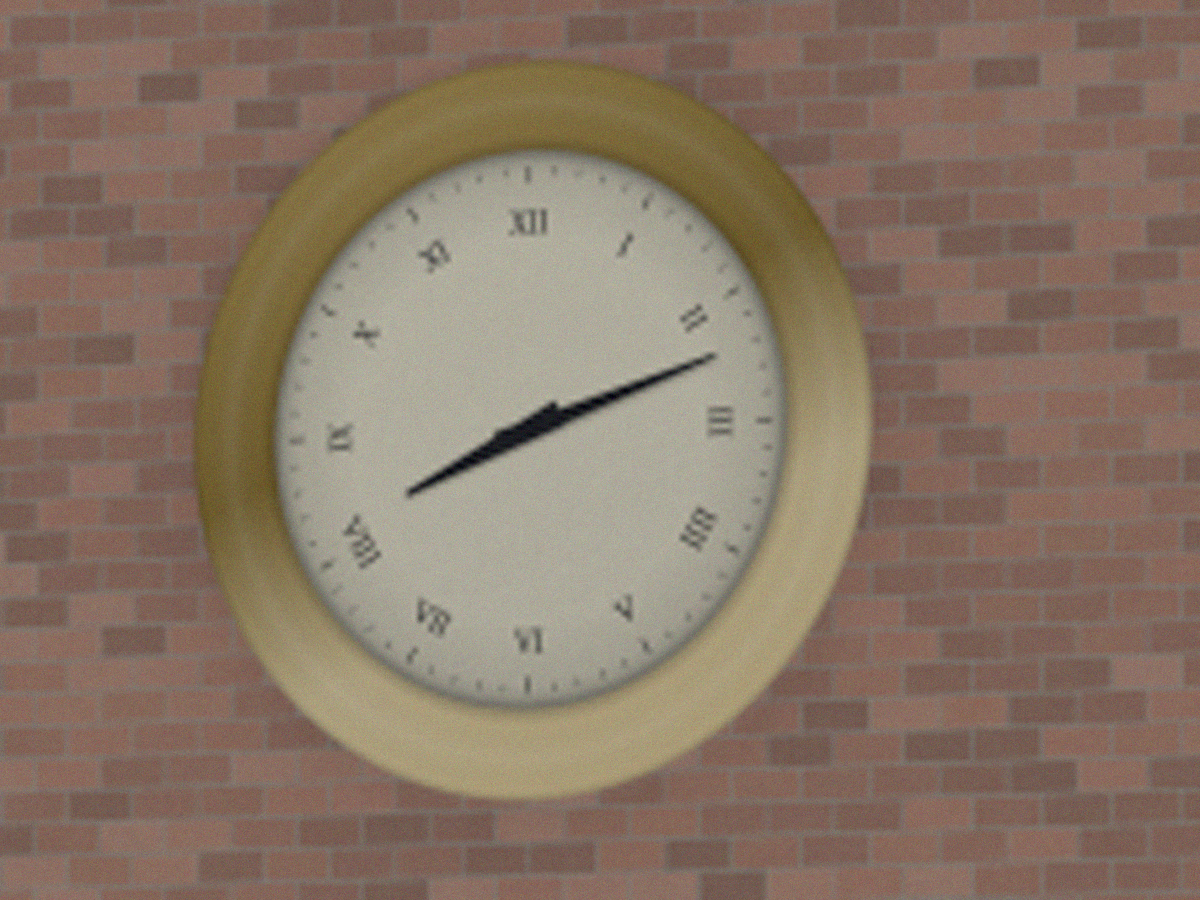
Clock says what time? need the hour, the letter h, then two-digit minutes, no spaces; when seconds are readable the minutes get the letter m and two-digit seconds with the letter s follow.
8h12
